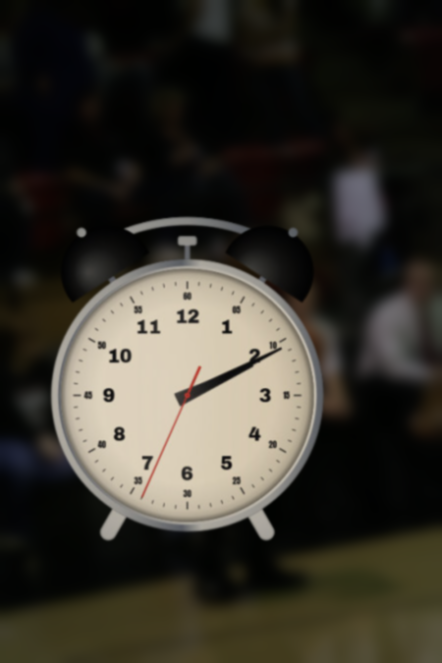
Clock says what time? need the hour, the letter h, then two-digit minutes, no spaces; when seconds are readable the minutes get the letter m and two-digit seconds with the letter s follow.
2h10m34s
